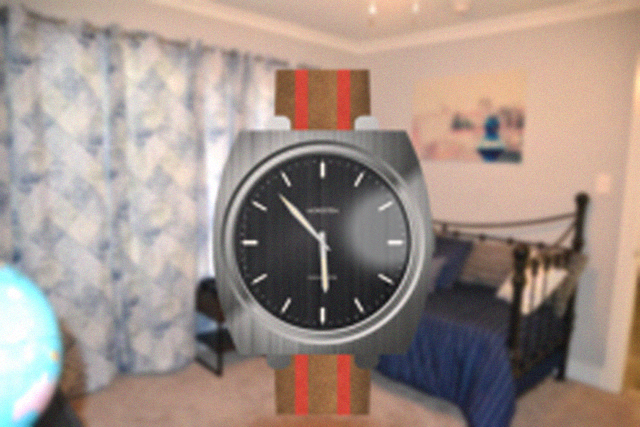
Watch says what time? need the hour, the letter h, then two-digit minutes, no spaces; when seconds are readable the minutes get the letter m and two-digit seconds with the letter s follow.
5h53
